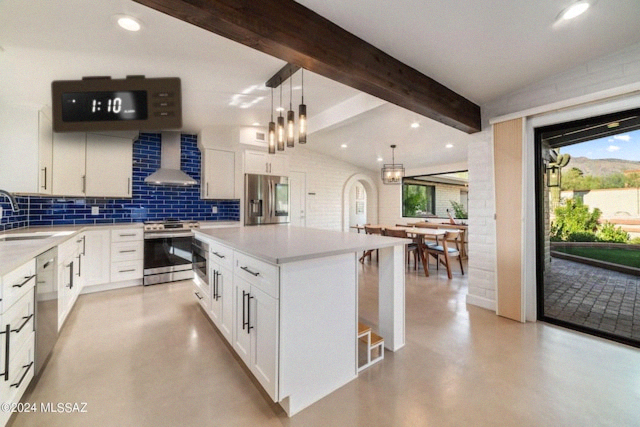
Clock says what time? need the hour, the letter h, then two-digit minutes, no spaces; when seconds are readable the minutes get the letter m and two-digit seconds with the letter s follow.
1h10
